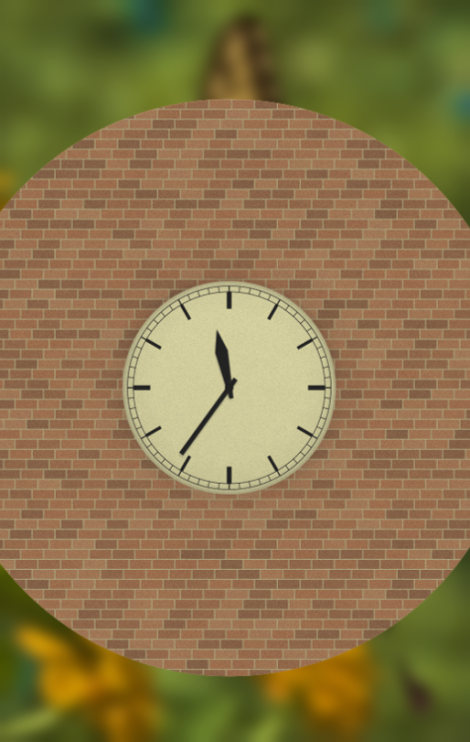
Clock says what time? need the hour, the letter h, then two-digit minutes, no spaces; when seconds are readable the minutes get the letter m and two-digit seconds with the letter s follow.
11h36
